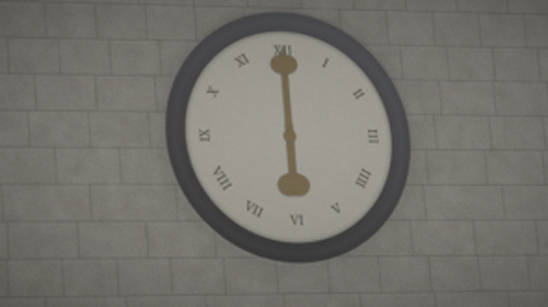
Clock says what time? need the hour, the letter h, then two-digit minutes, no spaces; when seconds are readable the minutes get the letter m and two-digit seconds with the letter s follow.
6h00
